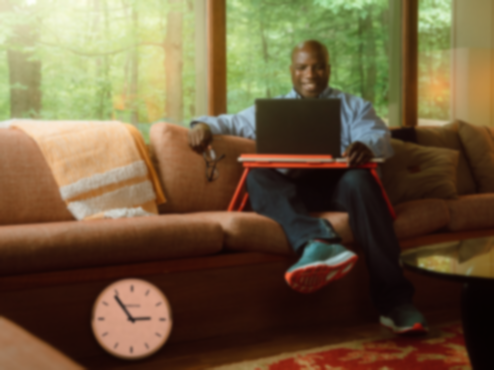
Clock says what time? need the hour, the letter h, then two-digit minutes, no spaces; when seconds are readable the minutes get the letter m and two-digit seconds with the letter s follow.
2h54
